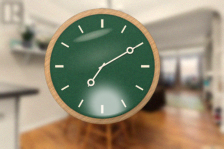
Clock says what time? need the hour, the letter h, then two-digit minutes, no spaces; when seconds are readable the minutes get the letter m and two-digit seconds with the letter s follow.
7h10
